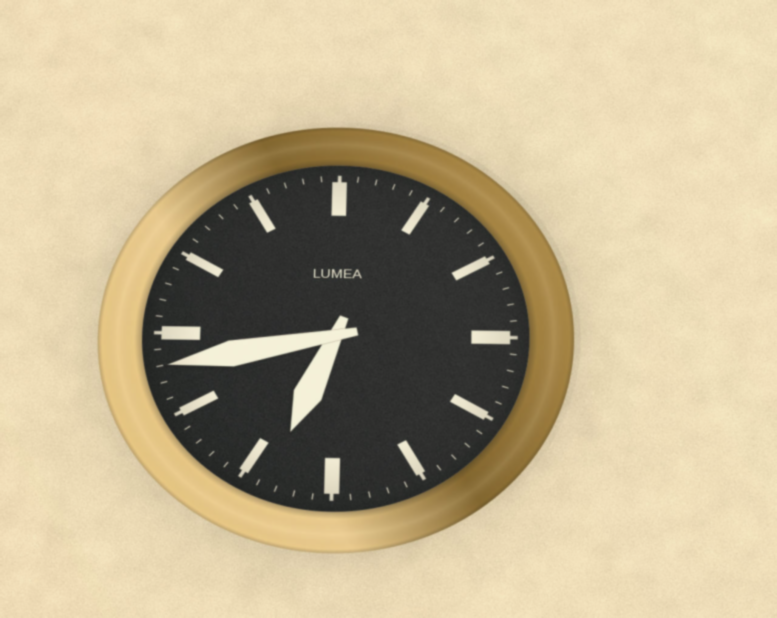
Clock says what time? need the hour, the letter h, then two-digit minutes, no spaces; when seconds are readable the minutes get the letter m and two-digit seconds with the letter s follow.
6h43
